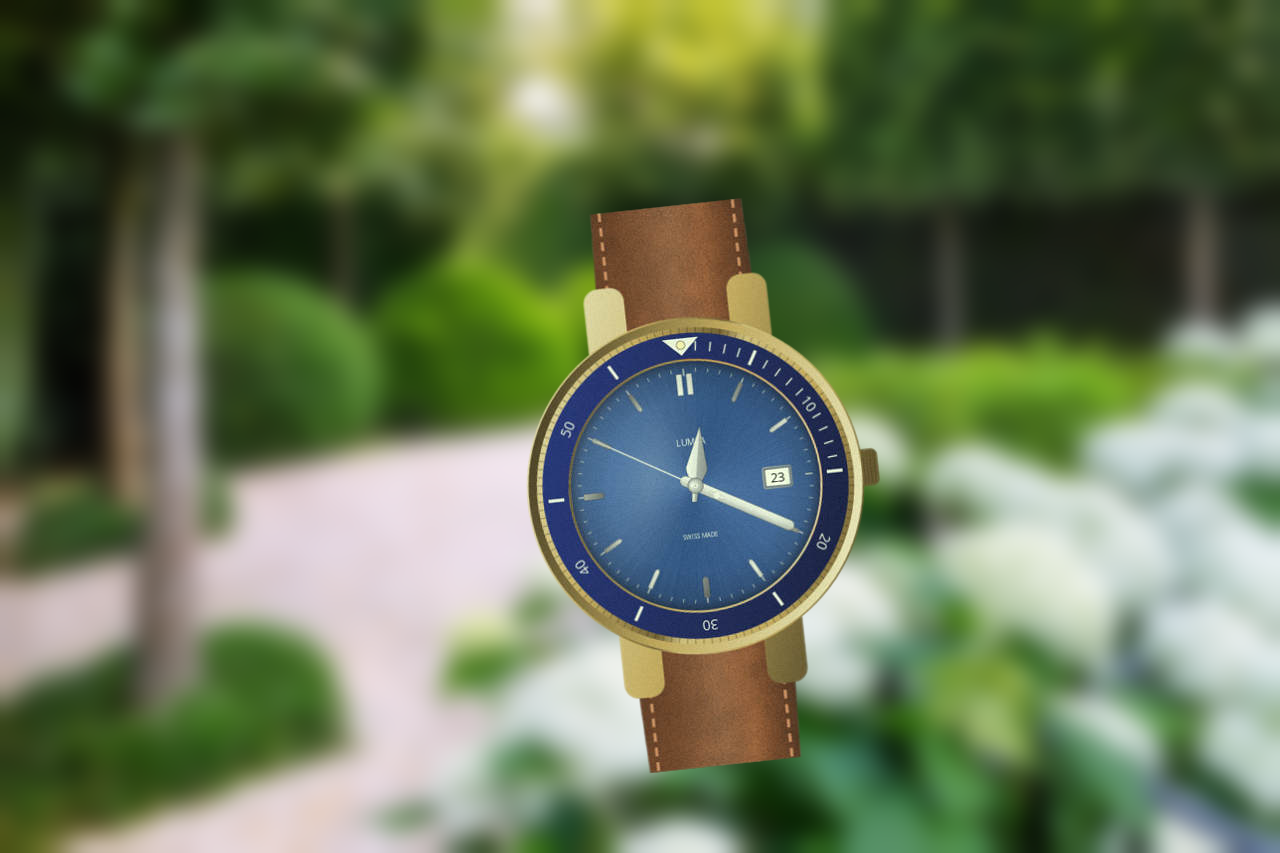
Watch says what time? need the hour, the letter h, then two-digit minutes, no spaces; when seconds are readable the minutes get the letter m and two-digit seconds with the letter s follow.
12h19m50s
